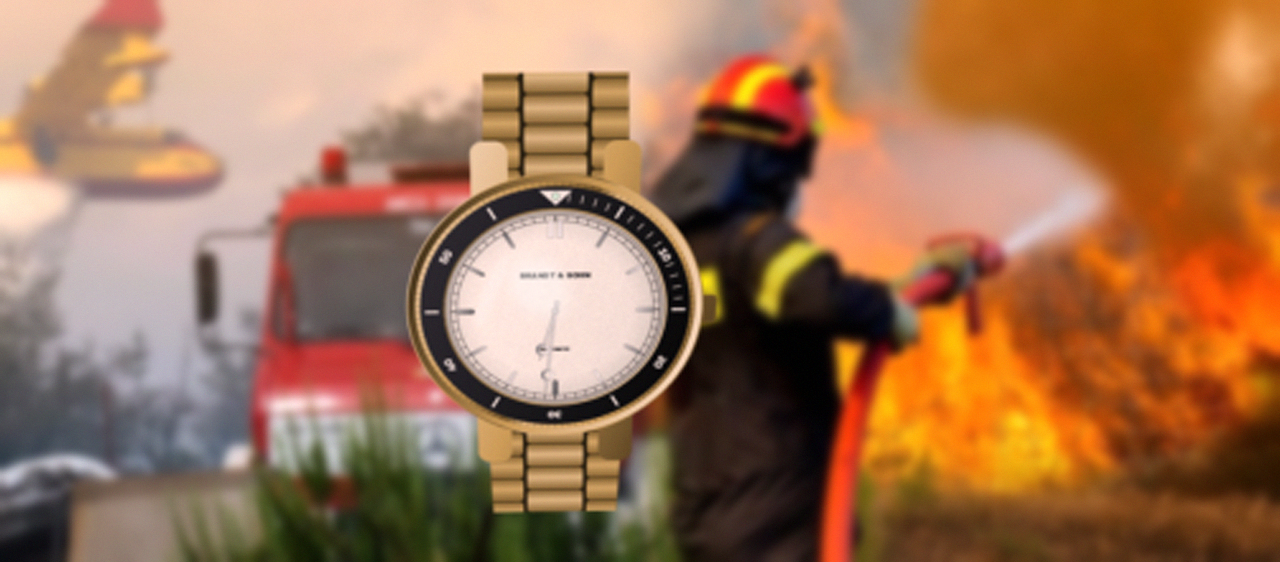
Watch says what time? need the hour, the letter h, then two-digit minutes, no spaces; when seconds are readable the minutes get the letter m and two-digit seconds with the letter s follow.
6h31
